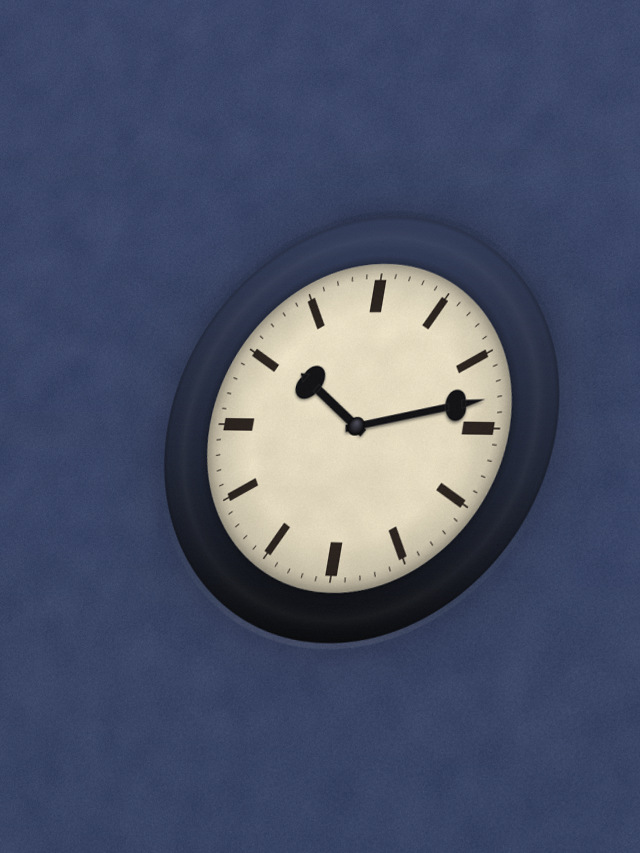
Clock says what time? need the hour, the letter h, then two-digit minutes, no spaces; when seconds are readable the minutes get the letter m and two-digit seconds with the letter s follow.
10h13
